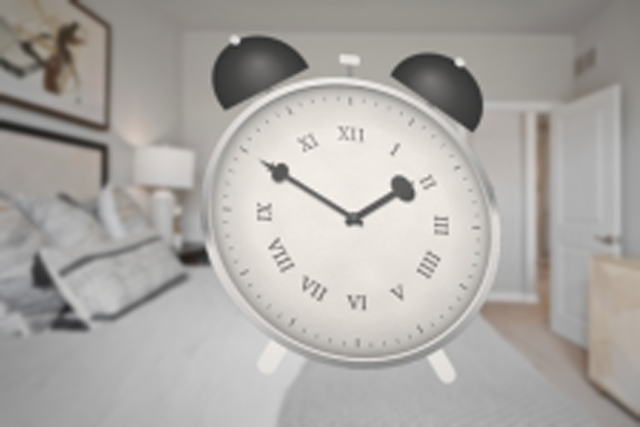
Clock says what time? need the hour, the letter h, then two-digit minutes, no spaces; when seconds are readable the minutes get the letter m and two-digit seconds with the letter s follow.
1h50
